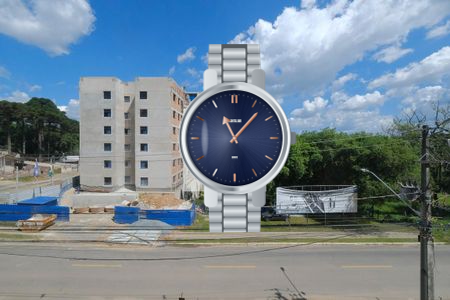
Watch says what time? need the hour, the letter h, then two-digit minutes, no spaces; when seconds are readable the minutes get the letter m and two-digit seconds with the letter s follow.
11h07
